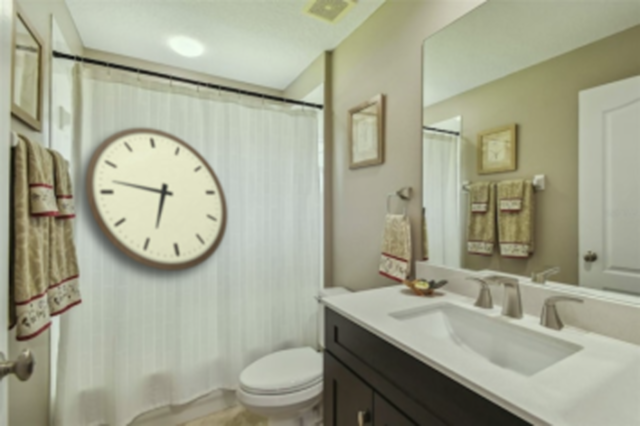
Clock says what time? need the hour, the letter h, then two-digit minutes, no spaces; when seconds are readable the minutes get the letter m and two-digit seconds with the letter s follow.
6h47
